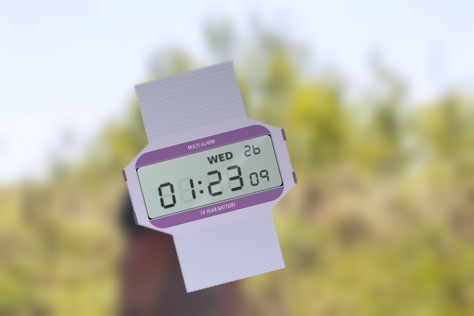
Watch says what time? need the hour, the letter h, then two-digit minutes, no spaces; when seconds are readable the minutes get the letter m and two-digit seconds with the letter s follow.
1h23m09s
